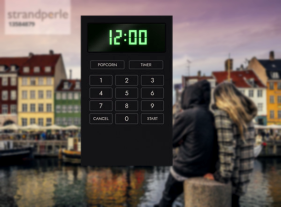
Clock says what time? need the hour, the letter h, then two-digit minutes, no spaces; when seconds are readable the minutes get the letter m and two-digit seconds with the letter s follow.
12h00
